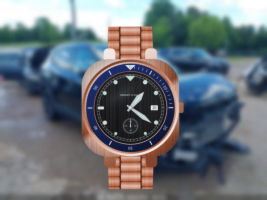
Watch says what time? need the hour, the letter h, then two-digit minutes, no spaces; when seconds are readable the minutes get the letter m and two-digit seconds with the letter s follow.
1h21
